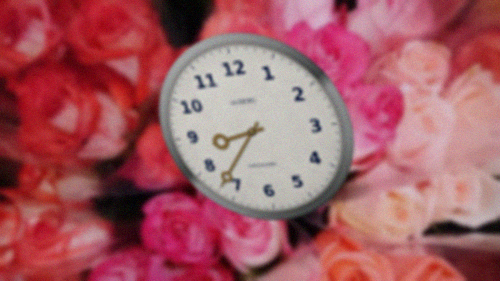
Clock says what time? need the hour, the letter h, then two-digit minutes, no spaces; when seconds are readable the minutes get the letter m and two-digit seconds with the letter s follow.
8h37
